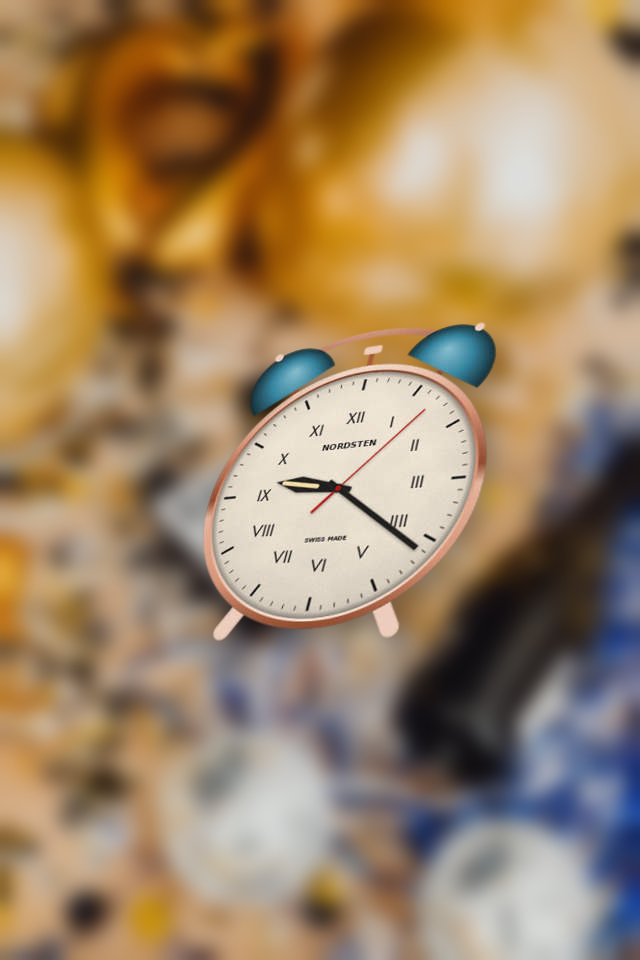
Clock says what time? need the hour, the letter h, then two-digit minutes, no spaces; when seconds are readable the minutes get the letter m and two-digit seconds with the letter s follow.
9h21m07s
